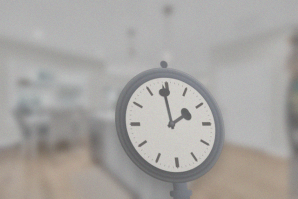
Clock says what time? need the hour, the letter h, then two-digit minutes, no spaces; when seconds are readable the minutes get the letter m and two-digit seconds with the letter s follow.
1h59
